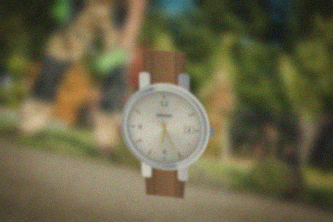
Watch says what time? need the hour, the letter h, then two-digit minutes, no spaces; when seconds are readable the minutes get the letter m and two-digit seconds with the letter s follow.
6h26
